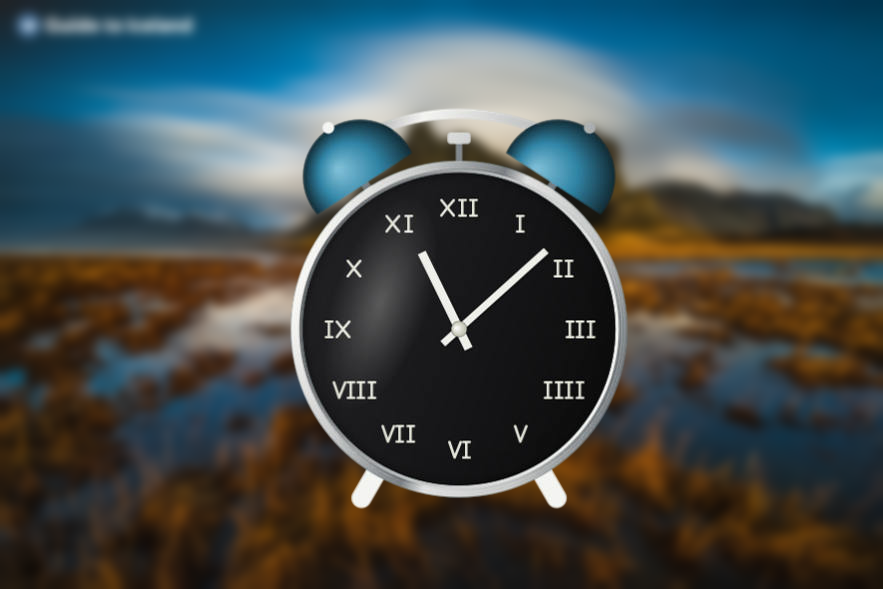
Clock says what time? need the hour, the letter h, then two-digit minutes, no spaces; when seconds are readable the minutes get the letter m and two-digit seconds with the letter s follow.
11h08
